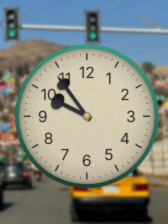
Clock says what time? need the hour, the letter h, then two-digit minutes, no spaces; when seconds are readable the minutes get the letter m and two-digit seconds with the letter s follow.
9h54
